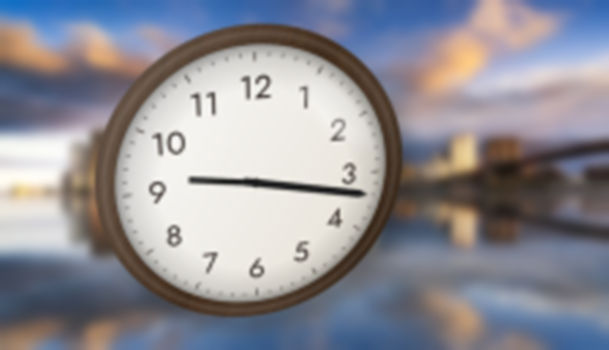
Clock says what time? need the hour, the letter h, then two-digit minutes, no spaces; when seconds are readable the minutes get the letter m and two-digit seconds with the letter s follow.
9h17
